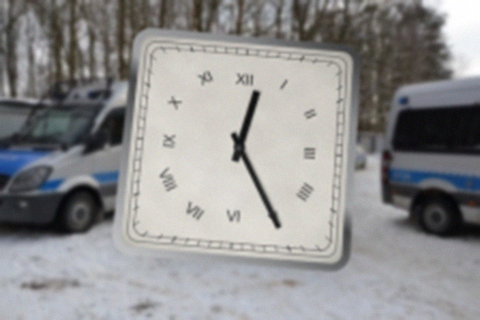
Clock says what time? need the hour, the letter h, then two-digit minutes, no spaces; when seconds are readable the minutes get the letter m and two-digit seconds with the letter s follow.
12h25
